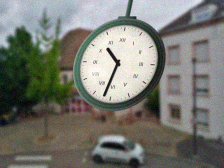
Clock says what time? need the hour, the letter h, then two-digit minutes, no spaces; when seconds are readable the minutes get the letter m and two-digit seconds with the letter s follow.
10h32
